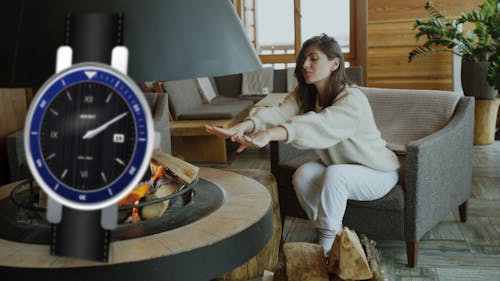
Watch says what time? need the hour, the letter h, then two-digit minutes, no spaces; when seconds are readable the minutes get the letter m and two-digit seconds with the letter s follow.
2h10
